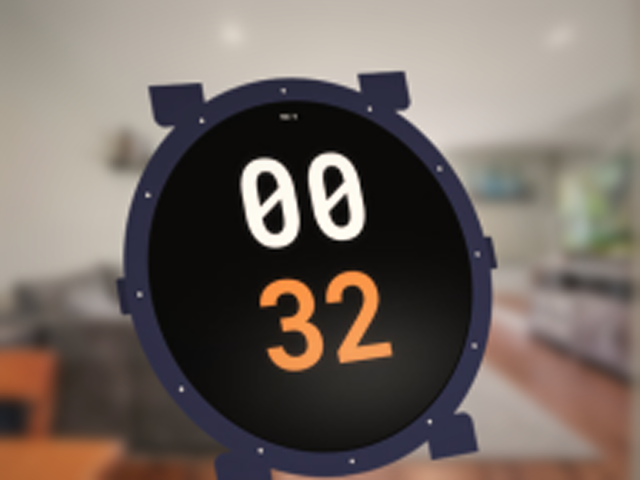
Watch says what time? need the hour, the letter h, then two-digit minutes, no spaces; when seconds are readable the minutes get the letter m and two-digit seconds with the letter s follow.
0h32
